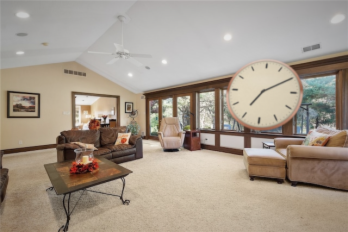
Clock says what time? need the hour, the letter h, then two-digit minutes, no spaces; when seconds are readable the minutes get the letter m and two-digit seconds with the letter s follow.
7h10
